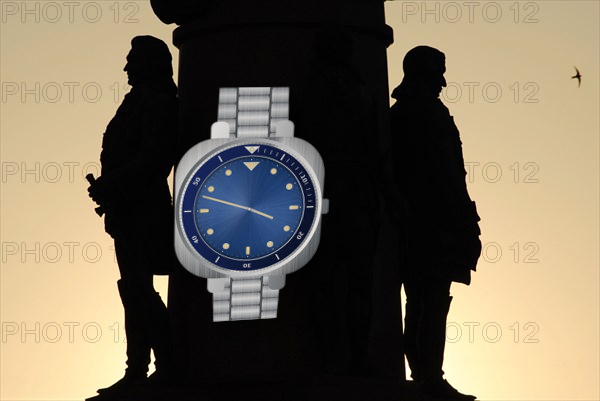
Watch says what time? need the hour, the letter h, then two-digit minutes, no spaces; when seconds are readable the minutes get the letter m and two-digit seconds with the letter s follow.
3h48
